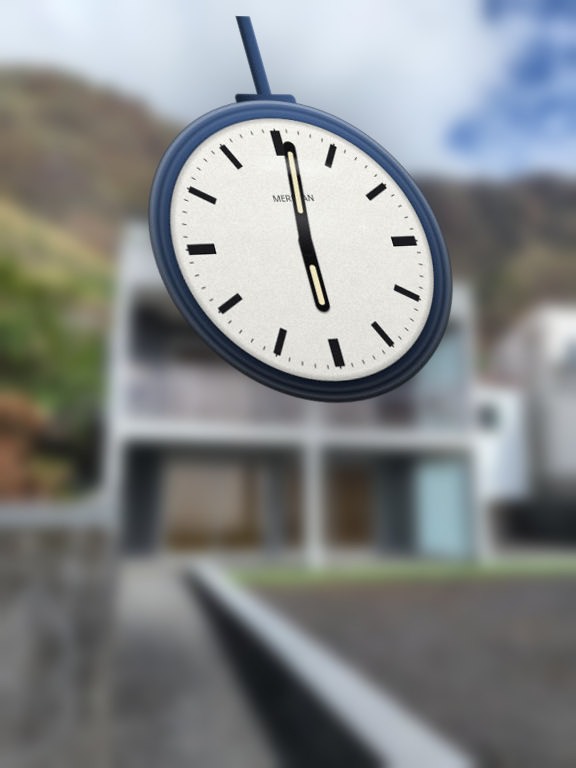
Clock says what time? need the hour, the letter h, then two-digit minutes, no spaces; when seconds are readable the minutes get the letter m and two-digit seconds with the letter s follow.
6h01
